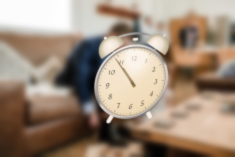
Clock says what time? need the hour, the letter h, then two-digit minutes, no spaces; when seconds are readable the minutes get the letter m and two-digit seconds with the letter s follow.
10h54
